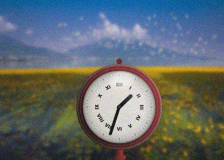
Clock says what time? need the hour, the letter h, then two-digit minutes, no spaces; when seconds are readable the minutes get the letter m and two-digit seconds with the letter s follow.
1h33
